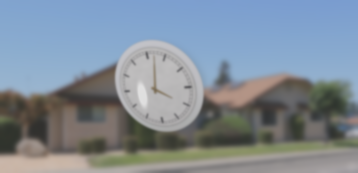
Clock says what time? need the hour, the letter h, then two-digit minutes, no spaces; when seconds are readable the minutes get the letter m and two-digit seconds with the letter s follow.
4h02
